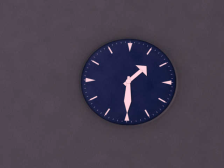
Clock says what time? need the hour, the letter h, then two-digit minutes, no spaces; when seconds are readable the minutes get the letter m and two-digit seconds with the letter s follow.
1h30
